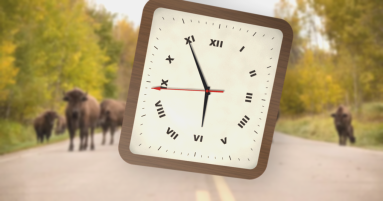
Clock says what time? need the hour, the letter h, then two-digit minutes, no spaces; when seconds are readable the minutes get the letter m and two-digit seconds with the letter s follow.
5h54m44s
